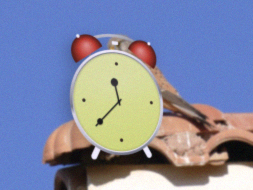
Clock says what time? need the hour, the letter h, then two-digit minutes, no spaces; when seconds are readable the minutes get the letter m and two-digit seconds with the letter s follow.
11h38
